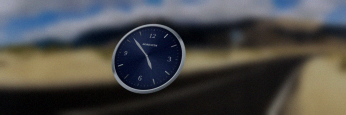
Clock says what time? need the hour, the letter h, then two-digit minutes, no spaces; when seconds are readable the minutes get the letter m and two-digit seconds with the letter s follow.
4h52
